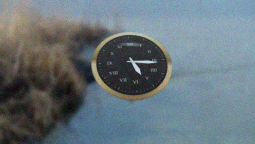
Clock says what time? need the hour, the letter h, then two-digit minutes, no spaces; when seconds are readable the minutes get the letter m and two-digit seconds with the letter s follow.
5h16
